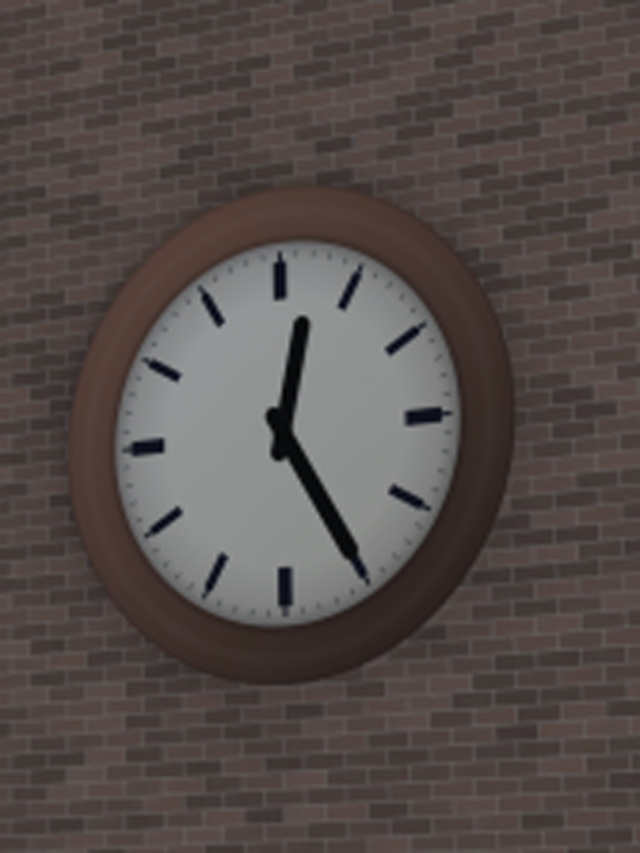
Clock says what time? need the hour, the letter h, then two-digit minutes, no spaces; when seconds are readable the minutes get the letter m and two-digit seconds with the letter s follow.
12h25
